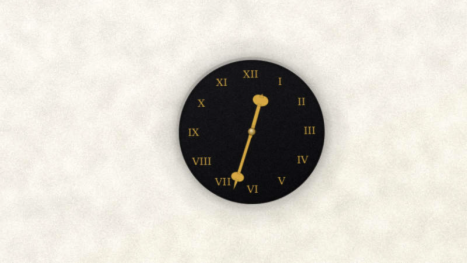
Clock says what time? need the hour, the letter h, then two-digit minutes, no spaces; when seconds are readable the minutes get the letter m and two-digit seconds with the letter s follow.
12h33
